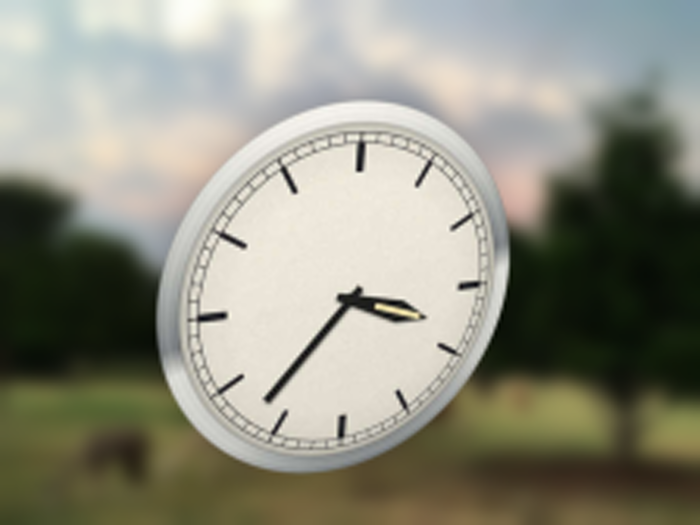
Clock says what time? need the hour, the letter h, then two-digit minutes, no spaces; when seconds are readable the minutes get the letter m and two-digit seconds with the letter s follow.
3h37
